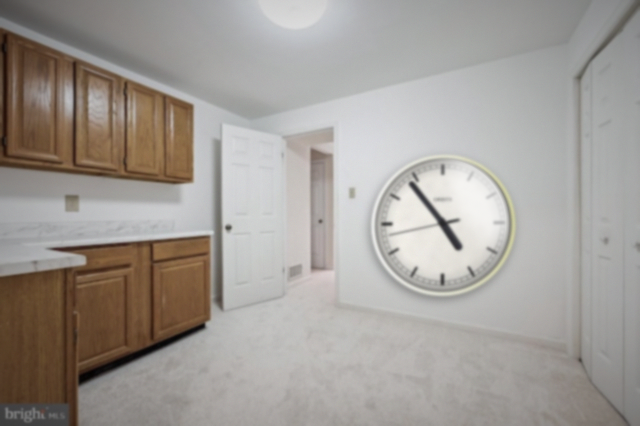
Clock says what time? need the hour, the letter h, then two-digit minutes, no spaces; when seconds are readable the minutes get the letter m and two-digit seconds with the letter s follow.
4h53m43s
